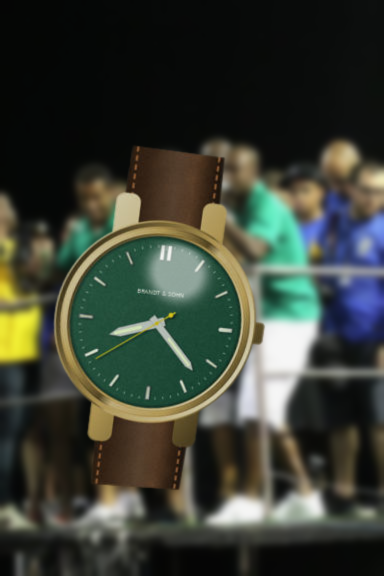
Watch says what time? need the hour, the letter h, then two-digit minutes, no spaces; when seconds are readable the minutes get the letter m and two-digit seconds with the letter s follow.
8h22m39s
